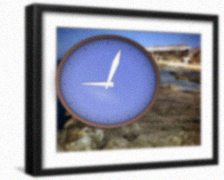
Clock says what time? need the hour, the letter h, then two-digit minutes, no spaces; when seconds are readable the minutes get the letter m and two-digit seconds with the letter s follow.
9h03
